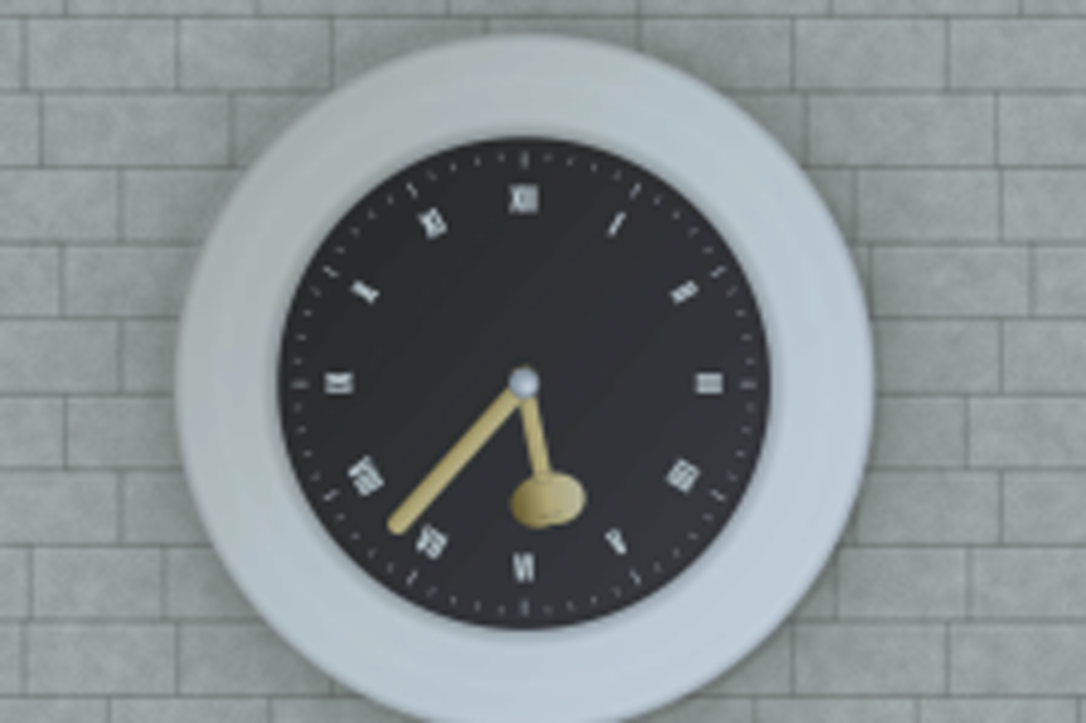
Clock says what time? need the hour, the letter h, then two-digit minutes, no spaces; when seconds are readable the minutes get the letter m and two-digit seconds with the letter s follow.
5h37
